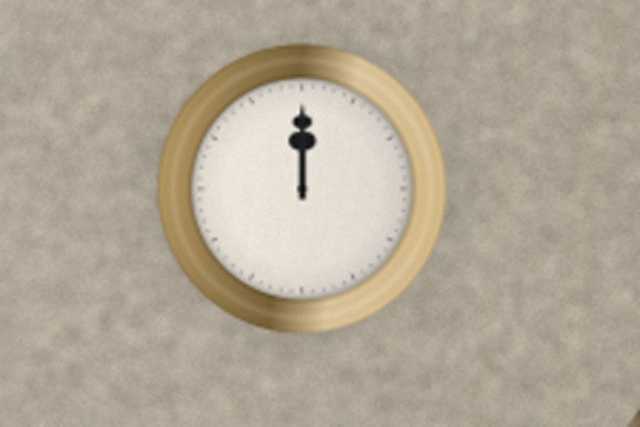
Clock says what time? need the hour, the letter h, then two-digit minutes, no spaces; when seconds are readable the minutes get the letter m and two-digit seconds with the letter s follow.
12h00
